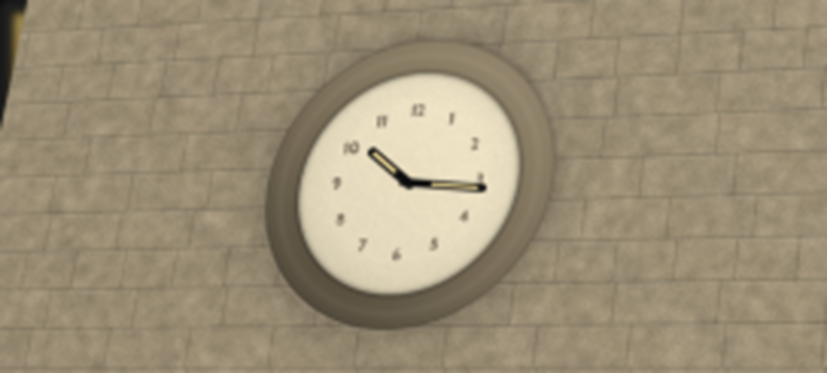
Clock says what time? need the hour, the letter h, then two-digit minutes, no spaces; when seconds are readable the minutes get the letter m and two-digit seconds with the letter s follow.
10h16
